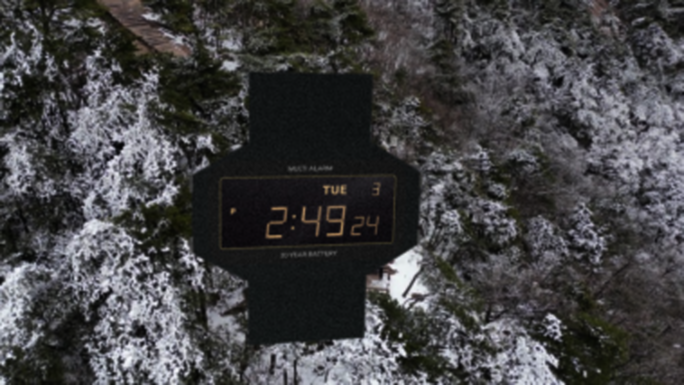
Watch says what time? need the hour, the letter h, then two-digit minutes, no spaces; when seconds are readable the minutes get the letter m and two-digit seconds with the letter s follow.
2h49m24s
